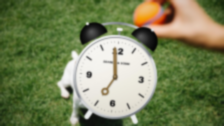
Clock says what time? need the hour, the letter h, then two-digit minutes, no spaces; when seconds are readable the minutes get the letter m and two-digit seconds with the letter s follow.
6h59
